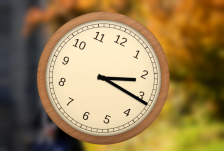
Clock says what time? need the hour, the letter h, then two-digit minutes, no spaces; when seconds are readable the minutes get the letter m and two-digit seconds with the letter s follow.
2h16
